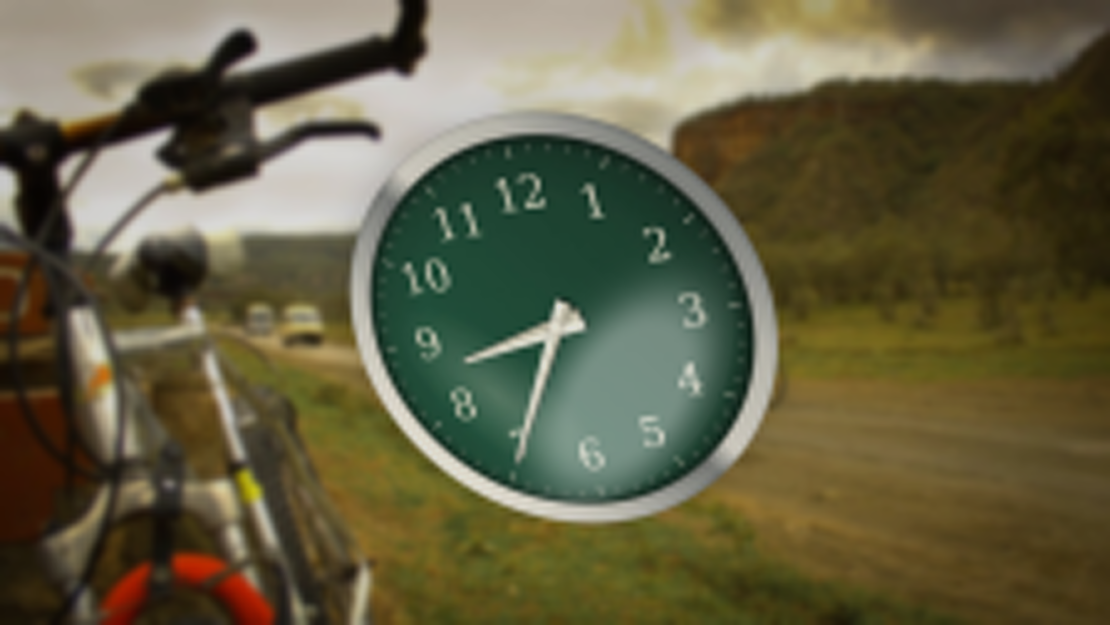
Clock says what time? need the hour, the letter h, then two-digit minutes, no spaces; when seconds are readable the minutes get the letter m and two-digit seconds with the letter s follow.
8h35
